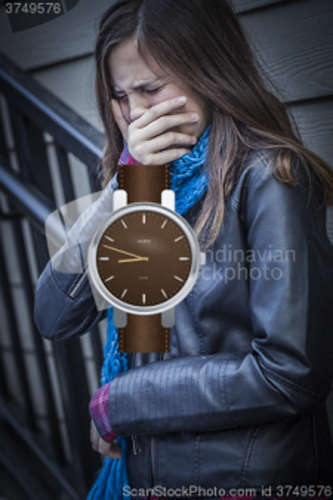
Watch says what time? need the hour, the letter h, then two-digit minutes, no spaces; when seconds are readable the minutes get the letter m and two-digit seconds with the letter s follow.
8h48
